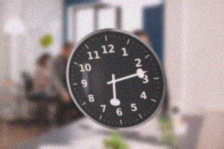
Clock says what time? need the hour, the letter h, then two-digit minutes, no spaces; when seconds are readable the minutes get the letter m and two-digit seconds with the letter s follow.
6h13
